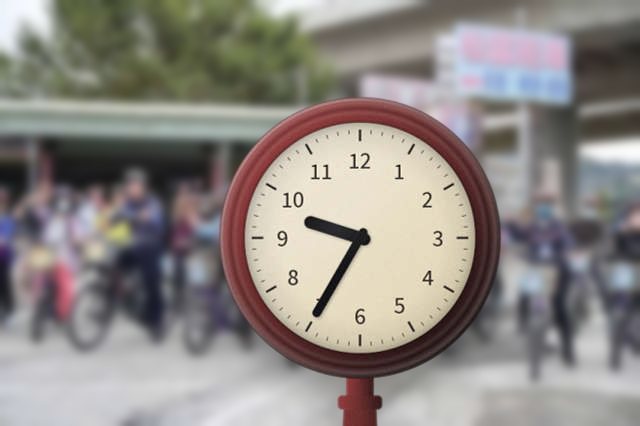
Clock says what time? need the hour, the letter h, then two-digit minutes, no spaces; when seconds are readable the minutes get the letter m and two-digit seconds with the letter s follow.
9h35
